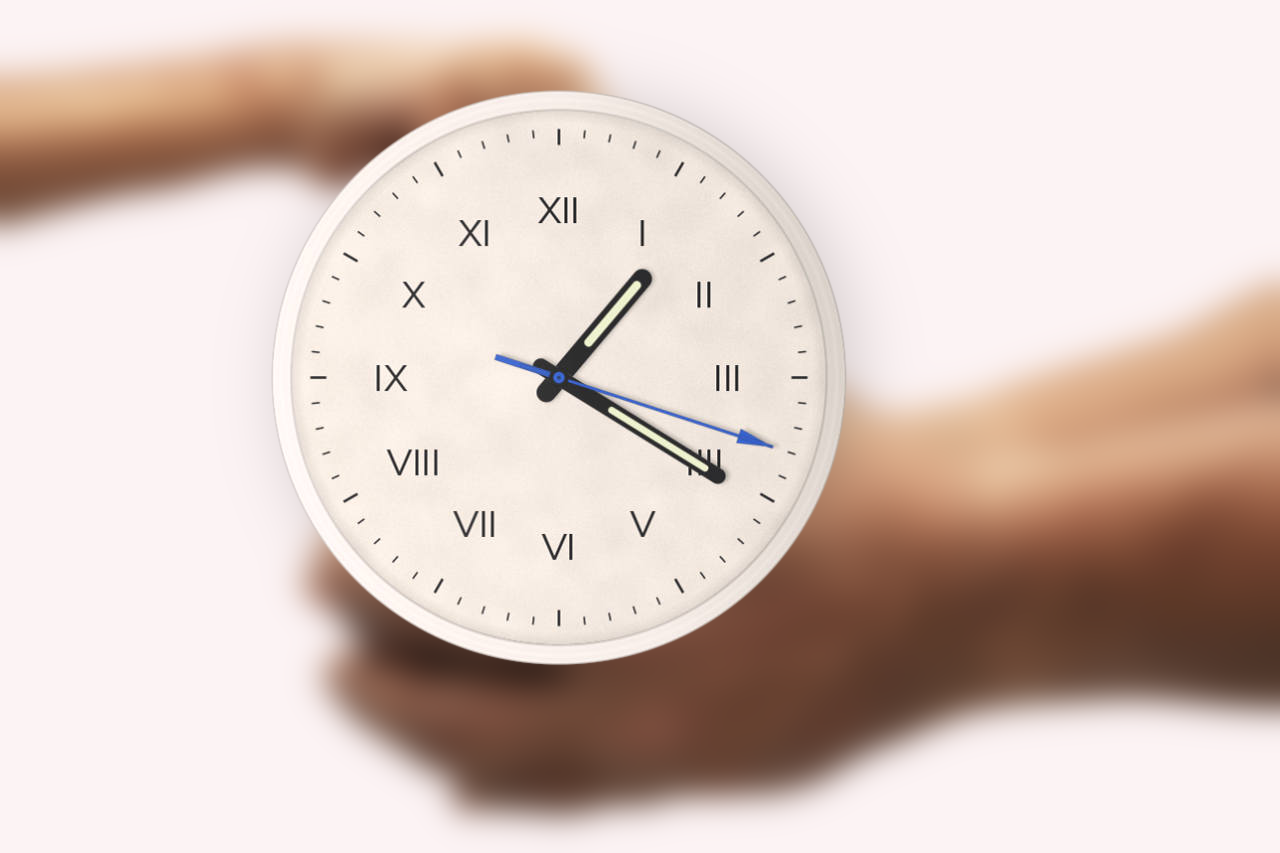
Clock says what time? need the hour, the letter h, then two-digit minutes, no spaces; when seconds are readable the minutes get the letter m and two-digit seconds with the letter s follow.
1h20m18s
